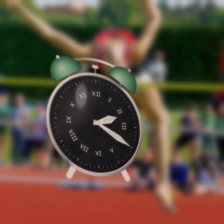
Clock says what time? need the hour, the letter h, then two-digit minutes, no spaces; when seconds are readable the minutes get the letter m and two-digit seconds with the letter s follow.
2h20
